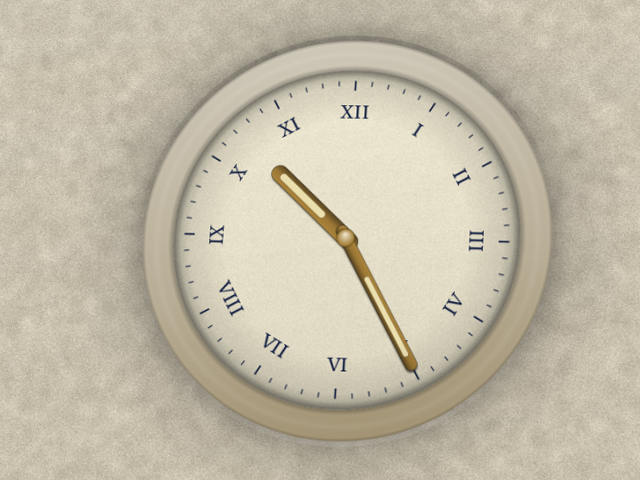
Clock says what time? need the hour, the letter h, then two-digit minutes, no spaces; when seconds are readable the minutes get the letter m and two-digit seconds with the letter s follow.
10h25
